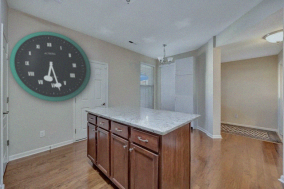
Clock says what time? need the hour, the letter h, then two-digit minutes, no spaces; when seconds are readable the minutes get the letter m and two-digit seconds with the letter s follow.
6h28
